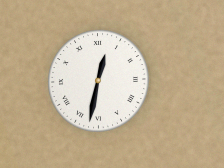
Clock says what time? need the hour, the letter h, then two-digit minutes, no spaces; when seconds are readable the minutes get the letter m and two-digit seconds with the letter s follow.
12h32
